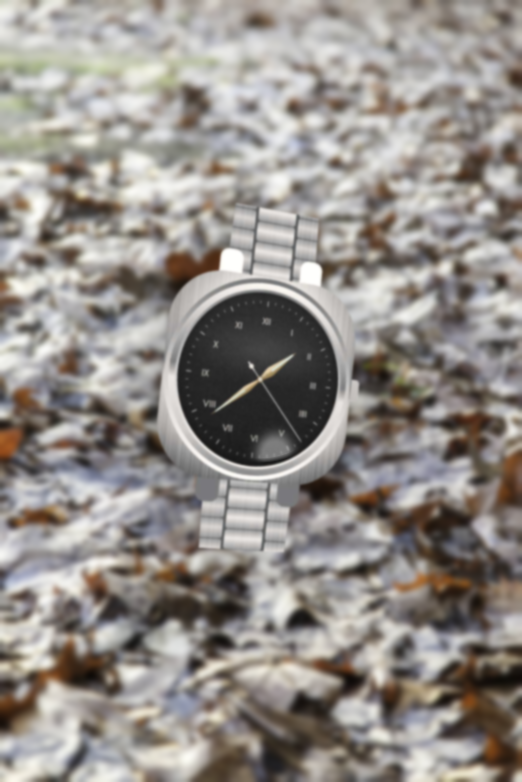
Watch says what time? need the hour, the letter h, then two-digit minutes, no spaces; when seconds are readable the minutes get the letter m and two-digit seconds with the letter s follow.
1h38m23s
